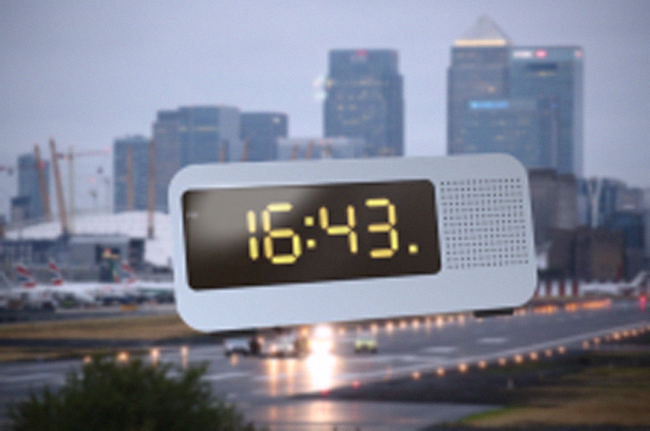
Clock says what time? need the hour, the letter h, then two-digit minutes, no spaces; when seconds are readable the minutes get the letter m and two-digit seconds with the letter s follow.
16h43
